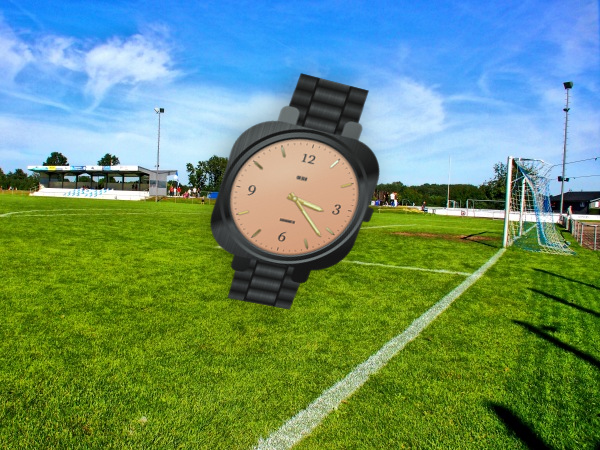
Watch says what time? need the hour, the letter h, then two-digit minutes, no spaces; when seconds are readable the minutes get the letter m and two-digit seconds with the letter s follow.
3h22
